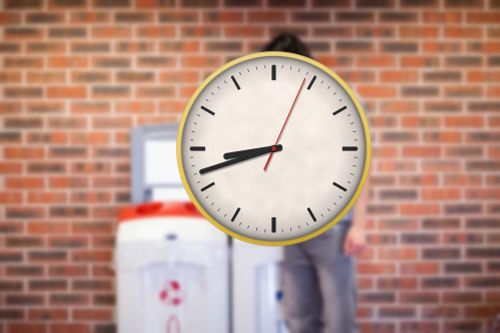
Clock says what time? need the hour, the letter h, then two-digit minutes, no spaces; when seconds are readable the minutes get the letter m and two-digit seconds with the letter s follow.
8h42m04s
